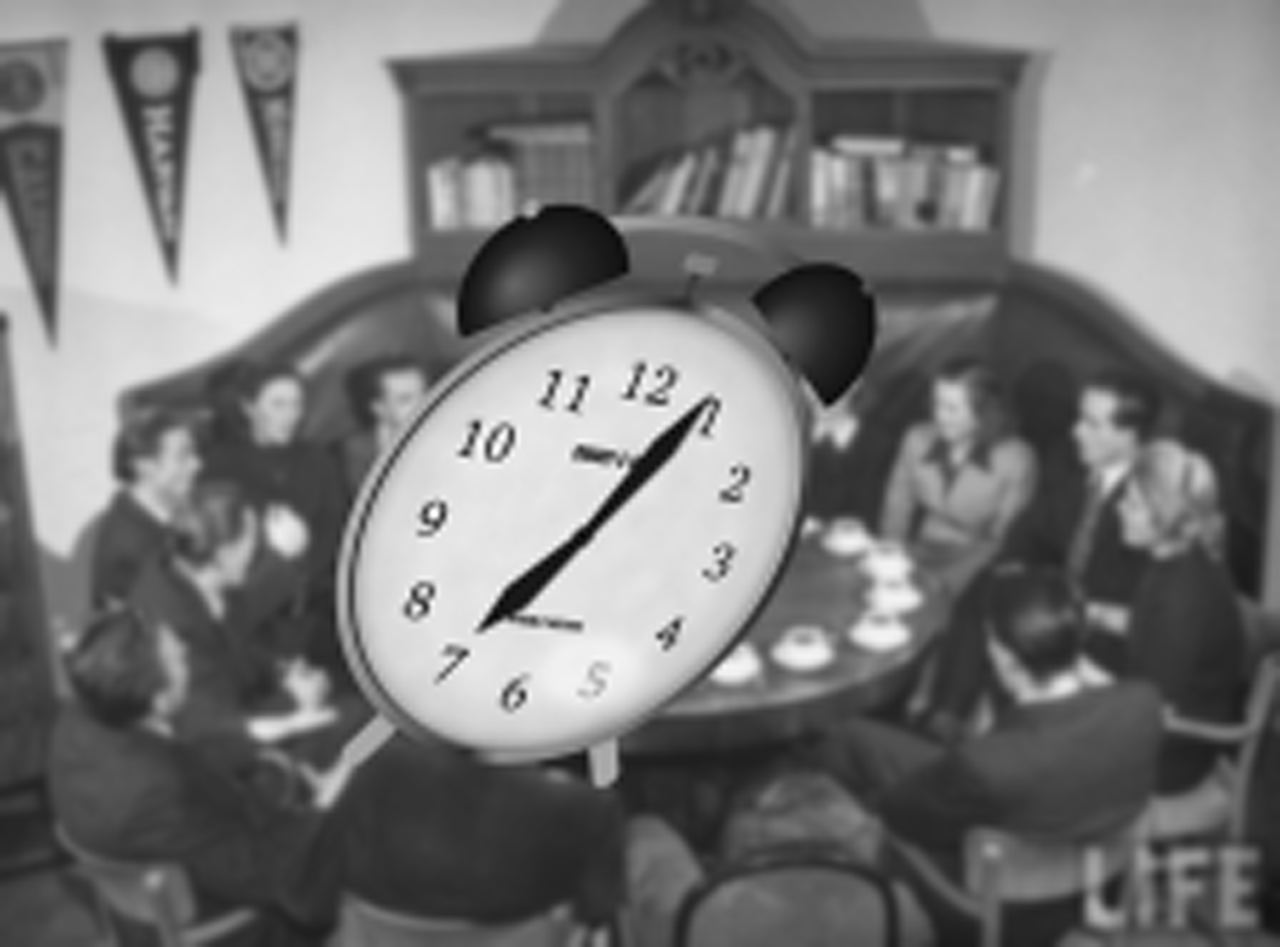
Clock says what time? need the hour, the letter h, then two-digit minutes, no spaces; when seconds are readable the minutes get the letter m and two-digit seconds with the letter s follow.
7h04
